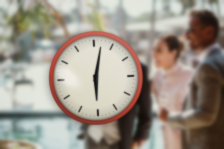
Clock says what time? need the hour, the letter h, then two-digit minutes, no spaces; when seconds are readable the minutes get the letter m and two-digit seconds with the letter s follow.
6h02
